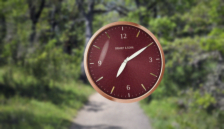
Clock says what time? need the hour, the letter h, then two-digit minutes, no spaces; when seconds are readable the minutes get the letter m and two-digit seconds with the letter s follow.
7h10
